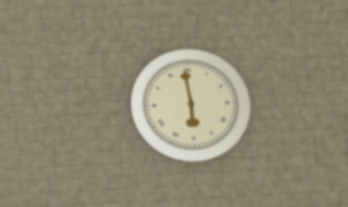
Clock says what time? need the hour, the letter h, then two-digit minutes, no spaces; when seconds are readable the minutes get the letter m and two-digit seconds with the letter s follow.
5h59
